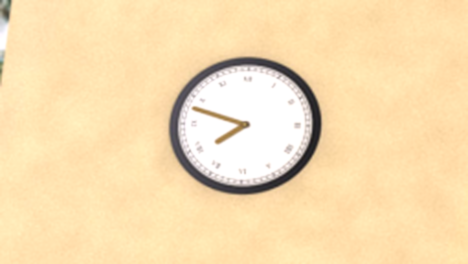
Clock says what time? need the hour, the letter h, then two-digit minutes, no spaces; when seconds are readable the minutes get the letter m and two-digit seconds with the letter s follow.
7h48
